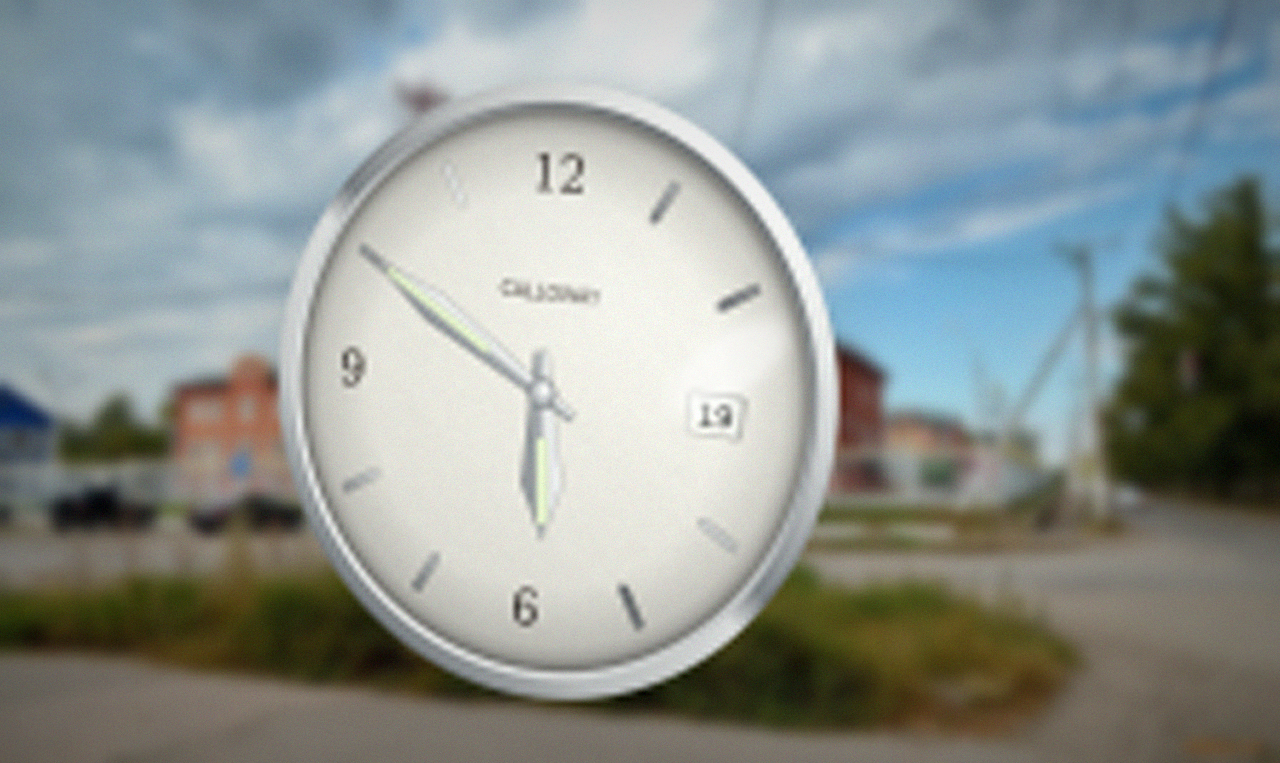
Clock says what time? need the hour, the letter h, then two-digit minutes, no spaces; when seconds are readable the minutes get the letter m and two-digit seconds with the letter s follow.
5h50
